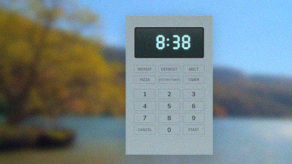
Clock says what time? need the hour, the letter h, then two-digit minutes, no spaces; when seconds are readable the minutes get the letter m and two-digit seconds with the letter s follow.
8h38
